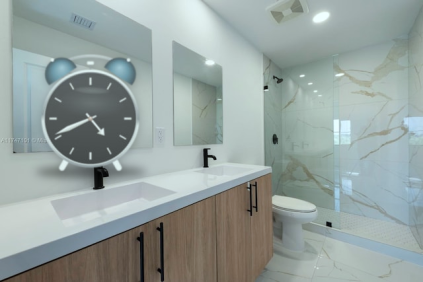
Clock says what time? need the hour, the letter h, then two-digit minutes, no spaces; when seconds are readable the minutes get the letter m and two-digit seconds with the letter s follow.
4h41
